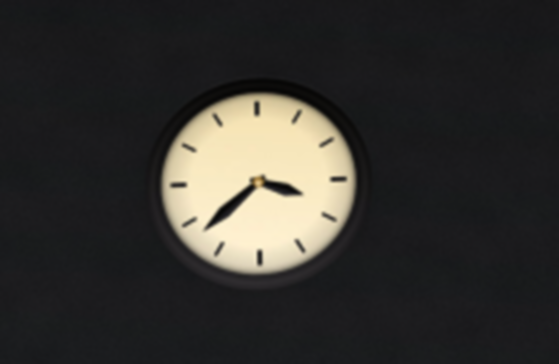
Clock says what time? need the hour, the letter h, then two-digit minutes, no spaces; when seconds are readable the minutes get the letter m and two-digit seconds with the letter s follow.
3h38
